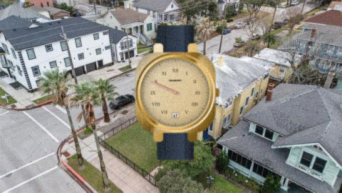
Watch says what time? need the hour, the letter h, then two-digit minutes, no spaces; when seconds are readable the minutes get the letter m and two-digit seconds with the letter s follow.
9h49
